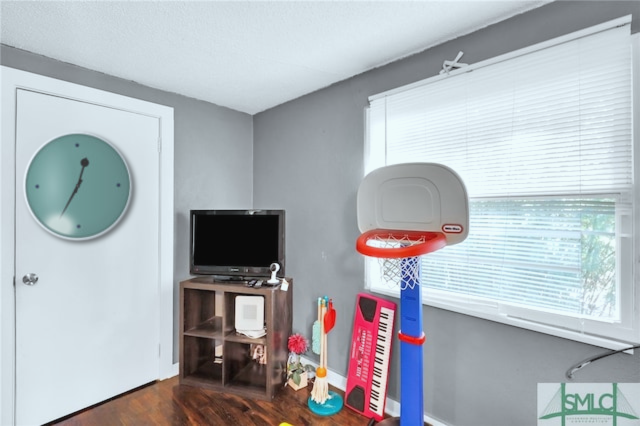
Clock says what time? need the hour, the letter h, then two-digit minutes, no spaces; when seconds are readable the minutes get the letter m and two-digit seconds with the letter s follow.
12h35
